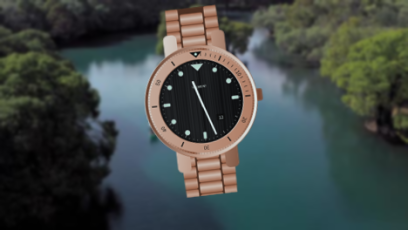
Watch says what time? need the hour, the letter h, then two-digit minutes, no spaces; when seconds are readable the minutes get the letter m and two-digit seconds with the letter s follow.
11h27
